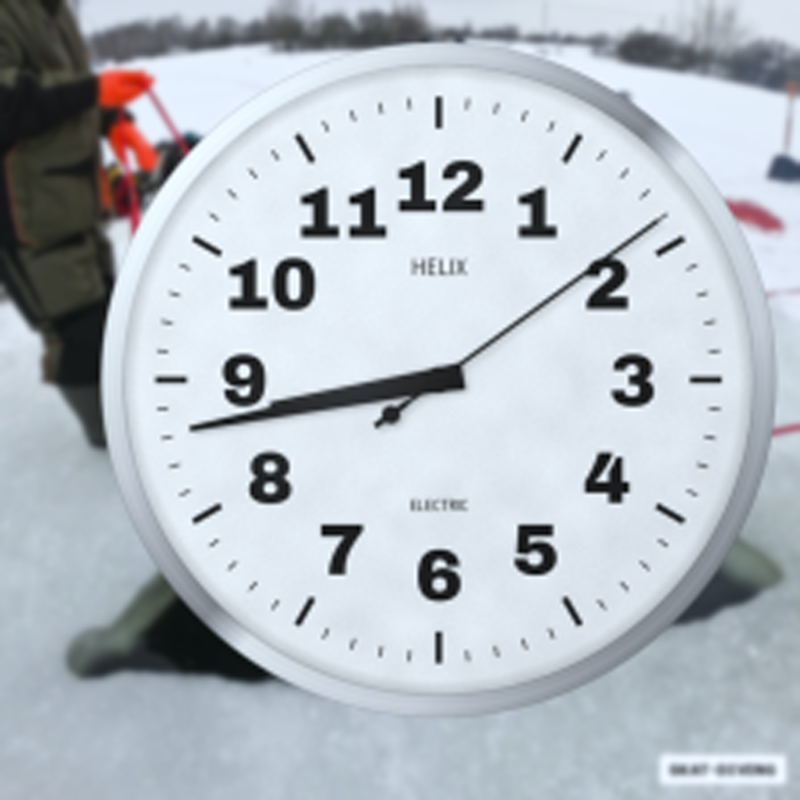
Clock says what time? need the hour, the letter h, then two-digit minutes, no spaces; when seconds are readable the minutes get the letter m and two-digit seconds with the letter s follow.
8h43m09s
